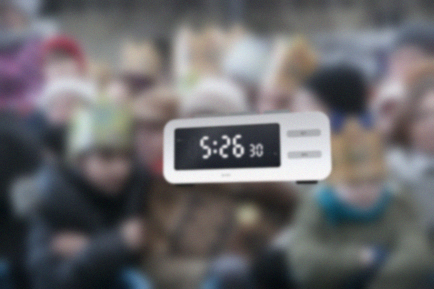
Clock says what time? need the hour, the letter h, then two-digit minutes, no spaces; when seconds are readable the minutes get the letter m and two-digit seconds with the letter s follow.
5h26m30s
